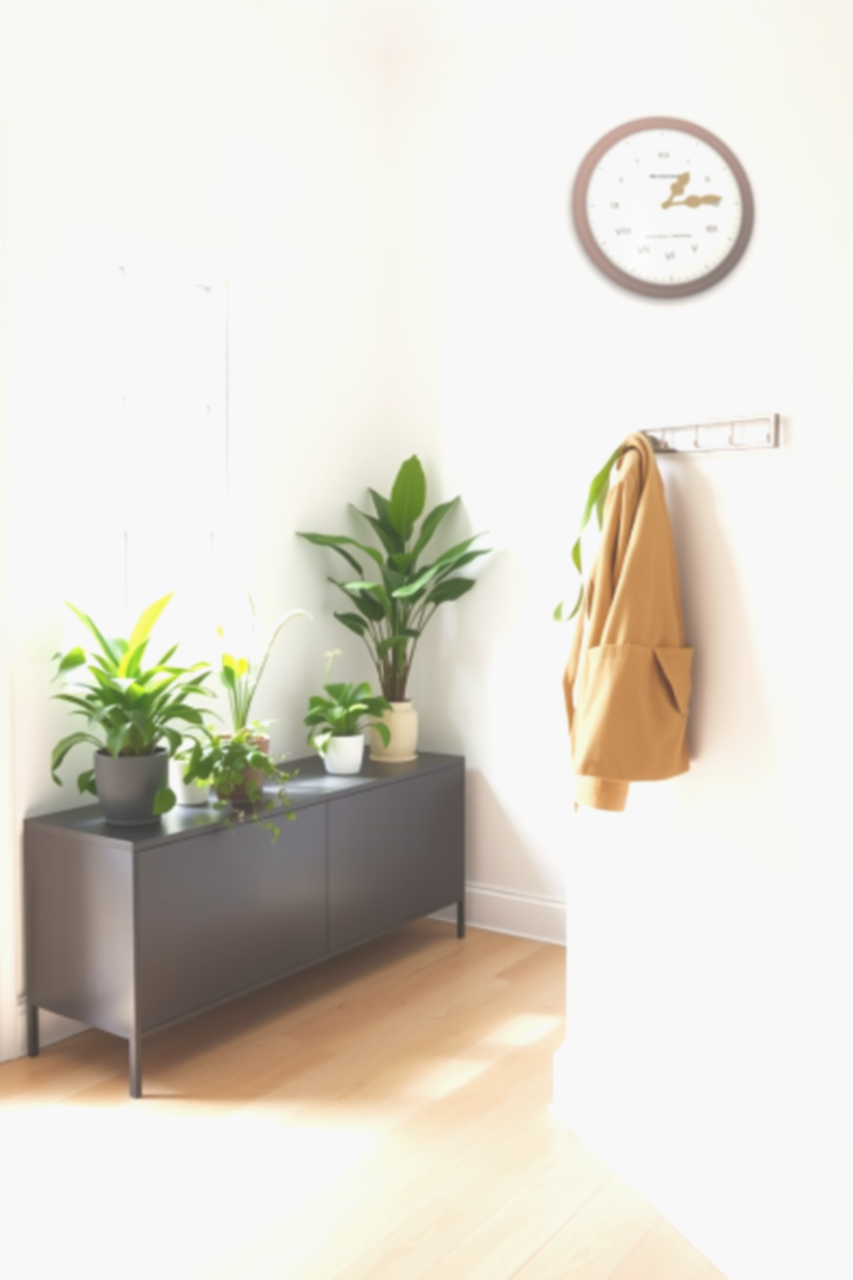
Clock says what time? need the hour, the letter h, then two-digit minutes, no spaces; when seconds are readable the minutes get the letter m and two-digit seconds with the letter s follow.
1h14
